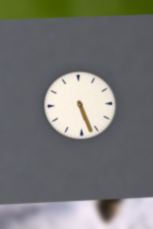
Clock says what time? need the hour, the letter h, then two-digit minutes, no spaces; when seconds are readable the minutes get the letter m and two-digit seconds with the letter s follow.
5h27
